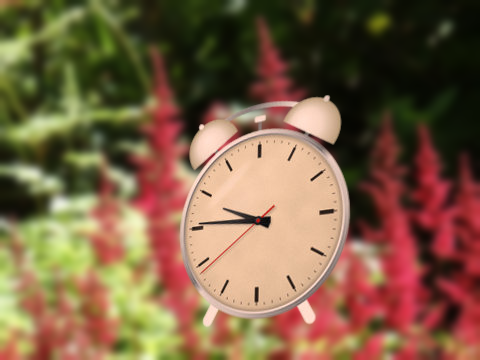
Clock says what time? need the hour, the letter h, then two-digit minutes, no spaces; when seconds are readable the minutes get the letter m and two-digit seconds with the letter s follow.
9h45m39s
